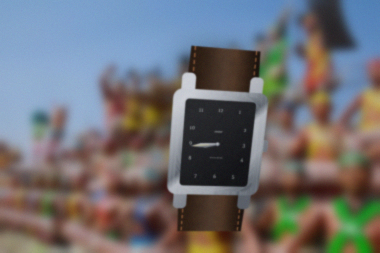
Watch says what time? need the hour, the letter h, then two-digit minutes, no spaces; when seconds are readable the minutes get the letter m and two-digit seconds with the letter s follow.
8h44
